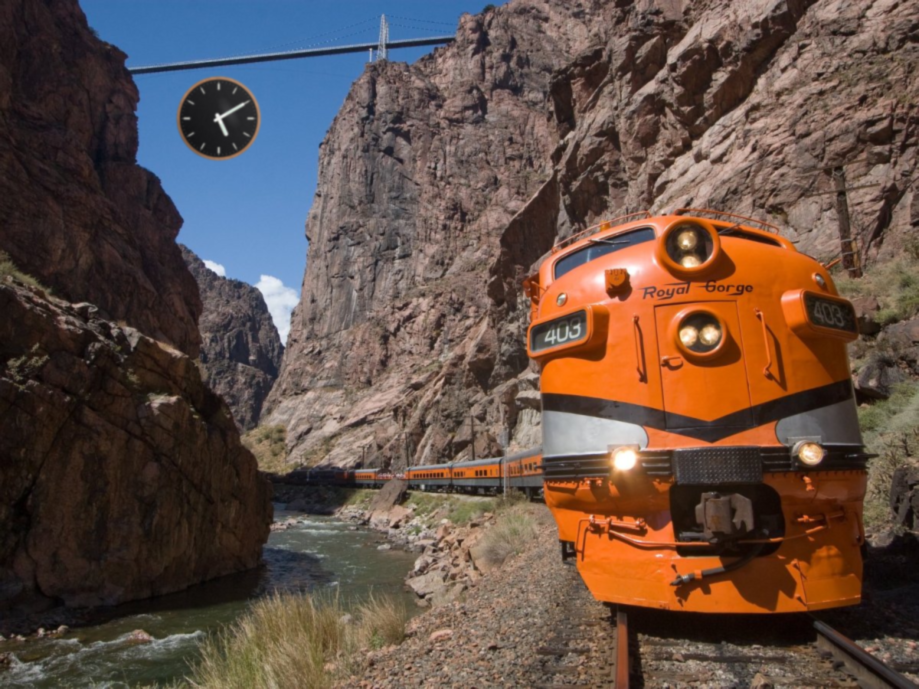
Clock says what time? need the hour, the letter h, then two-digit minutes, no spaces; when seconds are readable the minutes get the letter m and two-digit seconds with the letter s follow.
5h10
